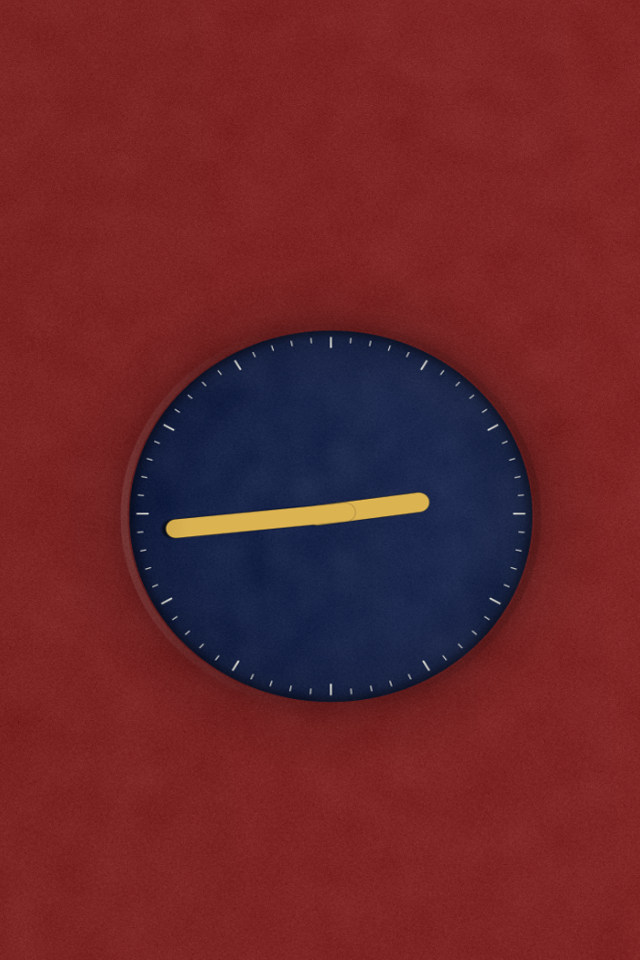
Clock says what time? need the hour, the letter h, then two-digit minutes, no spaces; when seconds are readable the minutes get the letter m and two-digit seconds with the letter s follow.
2h44
